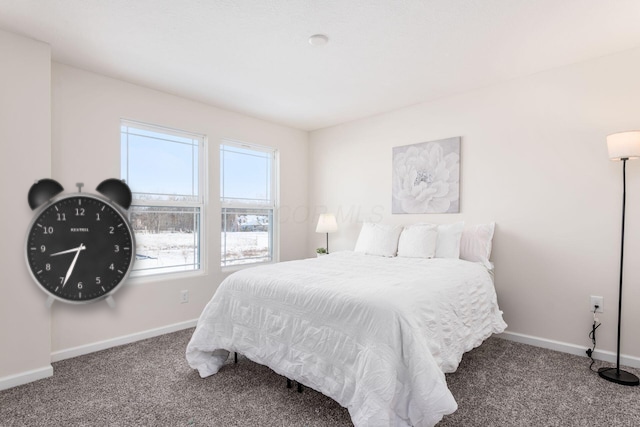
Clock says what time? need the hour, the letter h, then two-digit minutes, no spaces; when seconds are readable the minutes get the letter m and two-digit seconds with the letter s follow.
8h34
